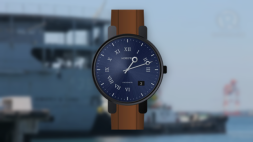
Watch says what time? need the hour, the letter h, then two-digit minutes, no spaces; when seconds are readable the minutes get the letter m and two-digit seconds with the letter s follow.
1h12
